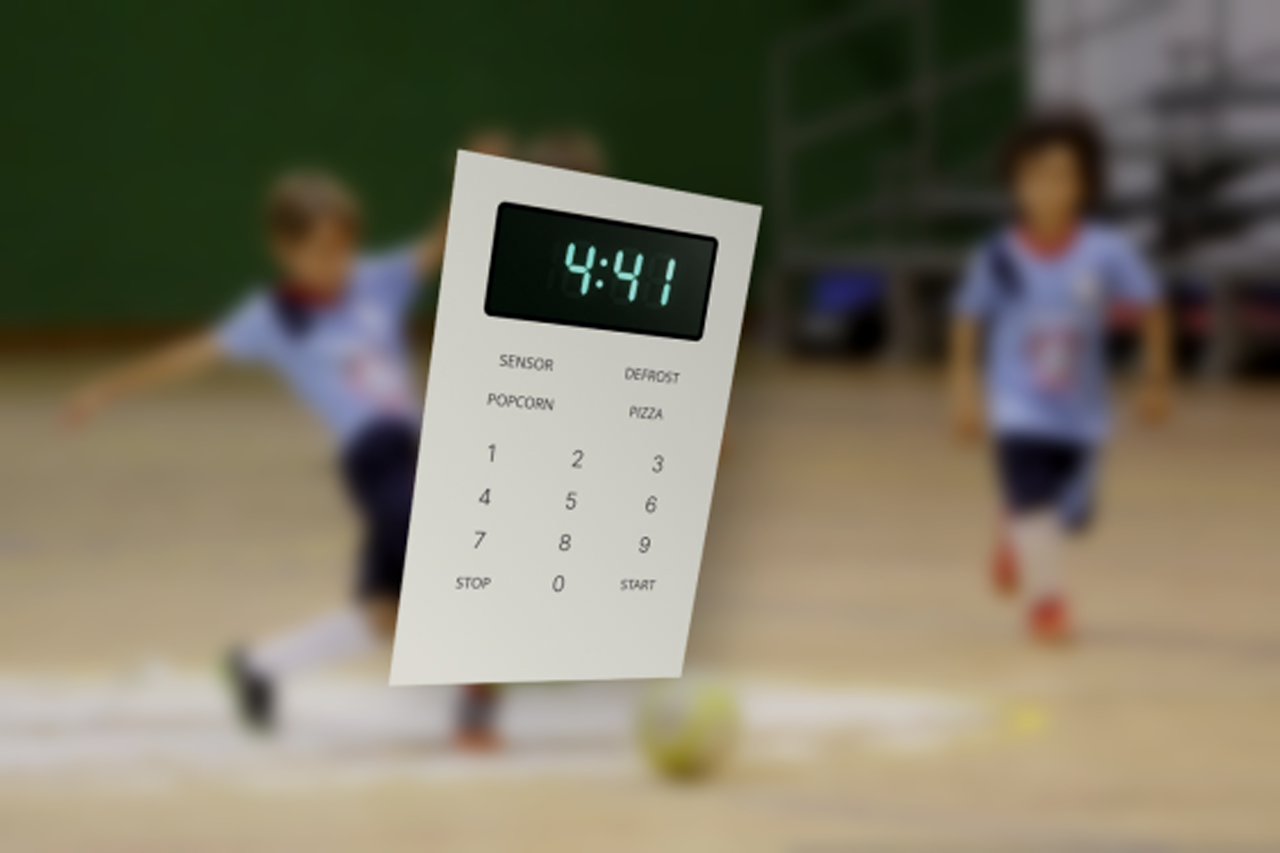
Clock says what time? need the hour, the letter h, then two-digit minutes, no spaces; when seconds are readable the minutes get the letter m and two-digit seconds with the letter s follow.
4h41
